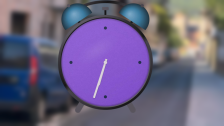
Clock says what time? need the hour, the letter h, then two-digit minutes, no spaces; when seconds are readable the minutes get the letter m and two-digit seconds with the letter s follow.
6h33
